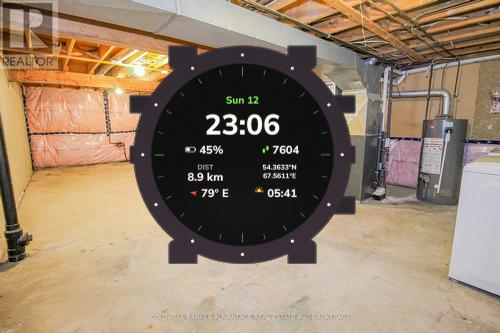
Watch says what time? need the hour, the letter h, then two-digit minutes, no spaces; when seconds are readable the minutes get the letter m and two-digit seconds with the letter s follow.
23h06
